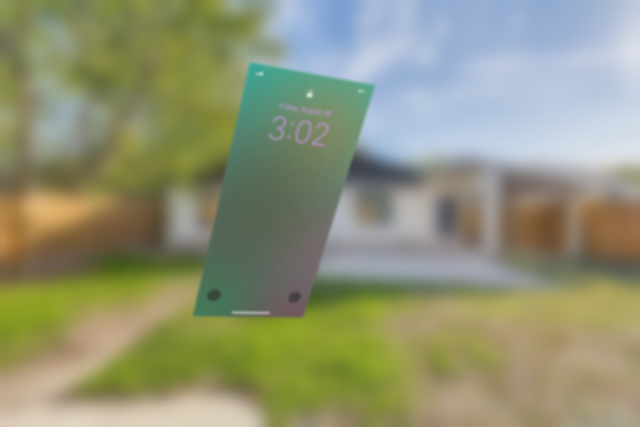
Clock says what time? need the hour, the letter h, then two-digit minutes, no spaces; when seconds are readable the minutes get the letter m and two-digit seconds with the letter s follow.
3h02
